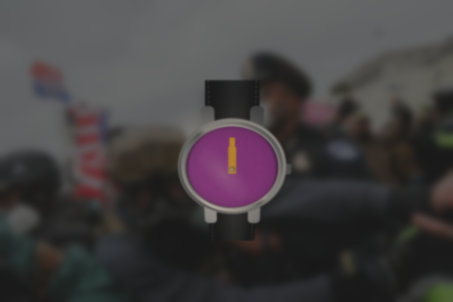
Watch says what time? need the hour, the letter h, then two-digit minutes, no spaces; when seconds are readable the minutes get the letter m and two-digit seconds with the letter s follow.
12h00
